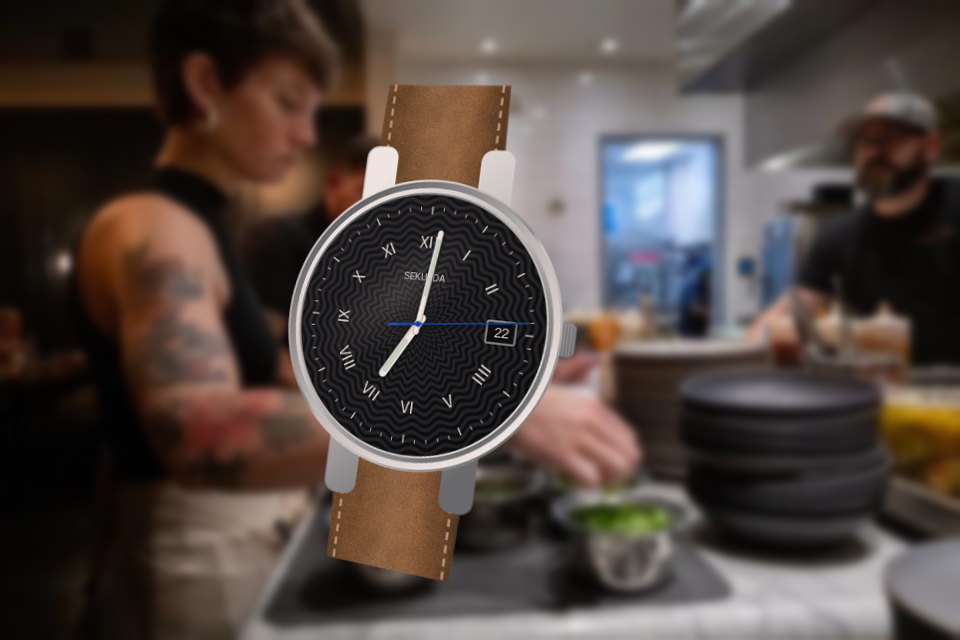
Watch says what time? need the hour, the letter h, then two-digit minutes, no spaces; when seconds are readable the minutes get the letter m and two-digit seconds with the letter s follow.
7h01m14s
